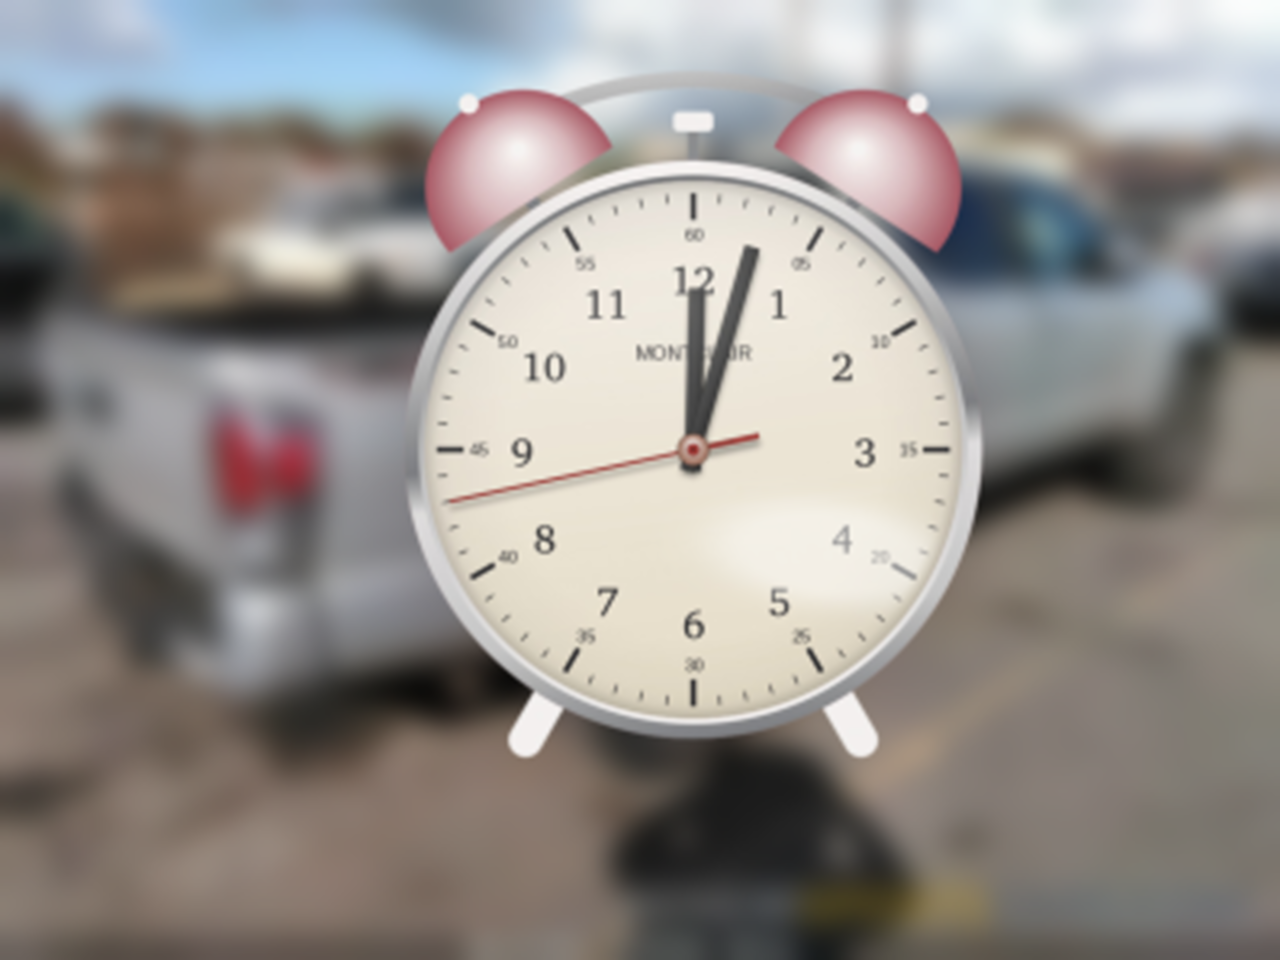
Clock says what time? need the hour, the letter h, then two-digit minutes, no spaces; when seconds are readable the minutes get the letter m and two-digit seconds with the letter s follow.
12h02m43s
